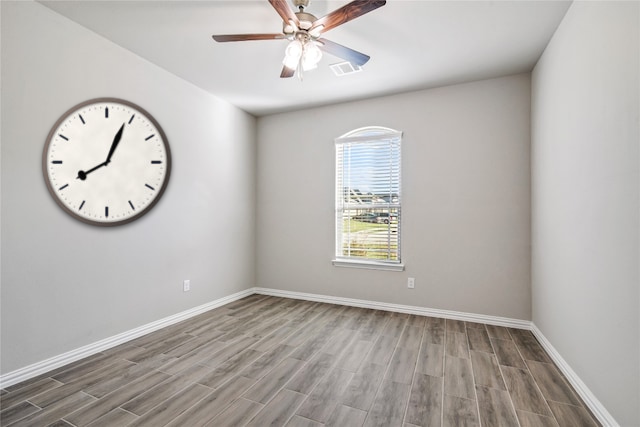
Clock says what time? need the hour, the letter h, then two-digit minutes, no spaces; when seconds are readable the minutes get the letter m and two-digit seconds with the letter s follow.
8h04
